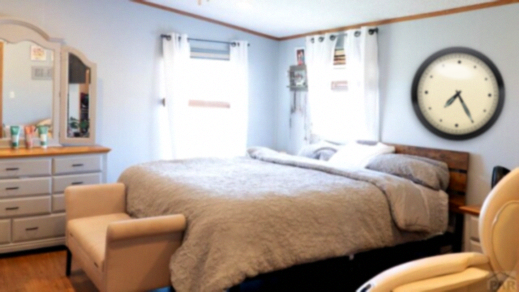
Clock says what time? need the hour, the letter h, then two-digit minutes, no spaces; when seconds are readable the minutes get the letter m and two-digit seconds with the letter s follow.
7h25
